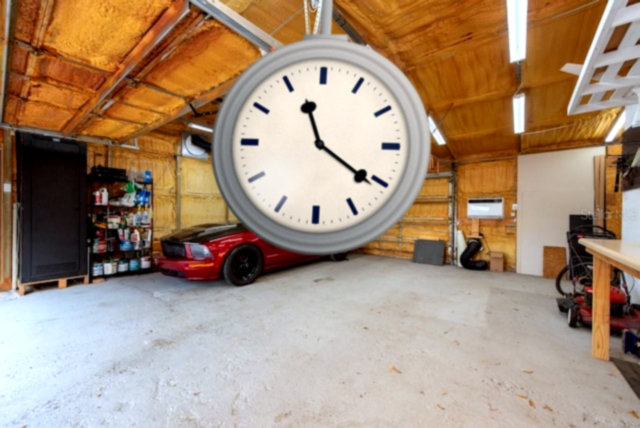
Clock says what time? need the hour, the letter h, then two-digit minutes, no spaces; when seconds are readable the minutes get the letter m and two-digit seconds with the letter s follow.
11h21
